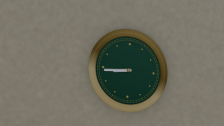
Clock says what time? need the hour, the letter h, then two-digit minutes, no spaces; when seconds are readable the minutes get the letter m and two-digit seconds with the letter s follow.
8h44
